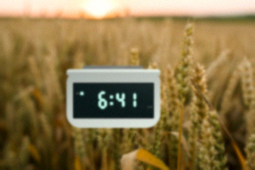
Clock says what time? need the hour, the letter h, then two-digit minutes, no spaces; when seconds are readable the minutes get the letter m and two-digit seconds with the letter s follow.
6h41
